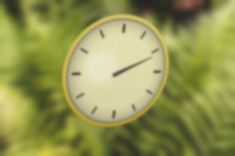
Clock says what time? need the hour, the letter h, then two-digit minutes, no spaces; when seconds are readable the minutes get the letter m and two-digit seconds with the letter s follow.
2h11
